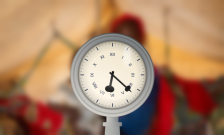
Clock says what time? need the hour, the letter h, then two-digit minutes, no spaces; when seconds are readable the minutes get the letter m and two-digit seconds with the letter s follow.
6h22
